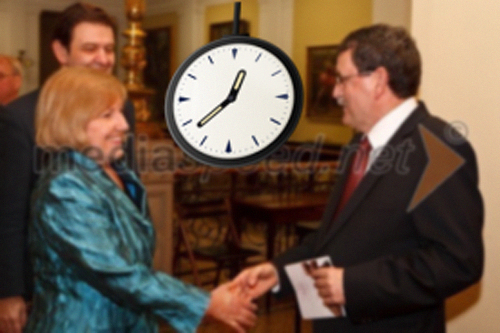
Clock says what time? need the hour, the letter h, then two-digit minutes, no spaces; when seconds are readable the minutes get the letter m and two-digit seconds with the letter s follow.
12h38
